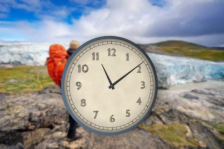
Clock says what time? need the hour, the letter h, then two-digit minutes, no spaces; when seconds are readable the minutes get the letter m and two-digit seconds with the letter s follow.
11h09
